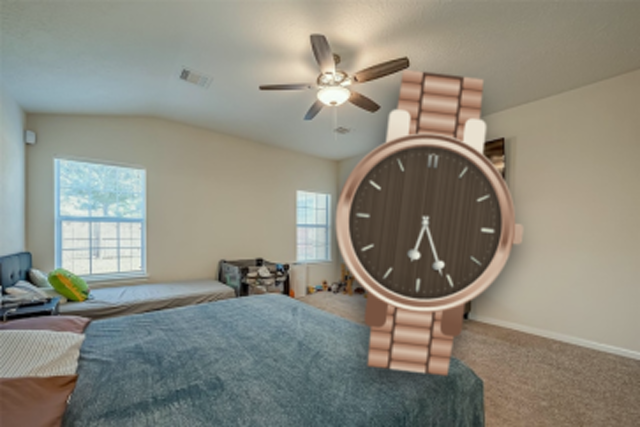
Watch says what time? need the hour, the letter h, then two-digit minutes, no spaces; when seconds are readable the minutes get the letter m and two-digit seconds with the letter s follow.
6h26
